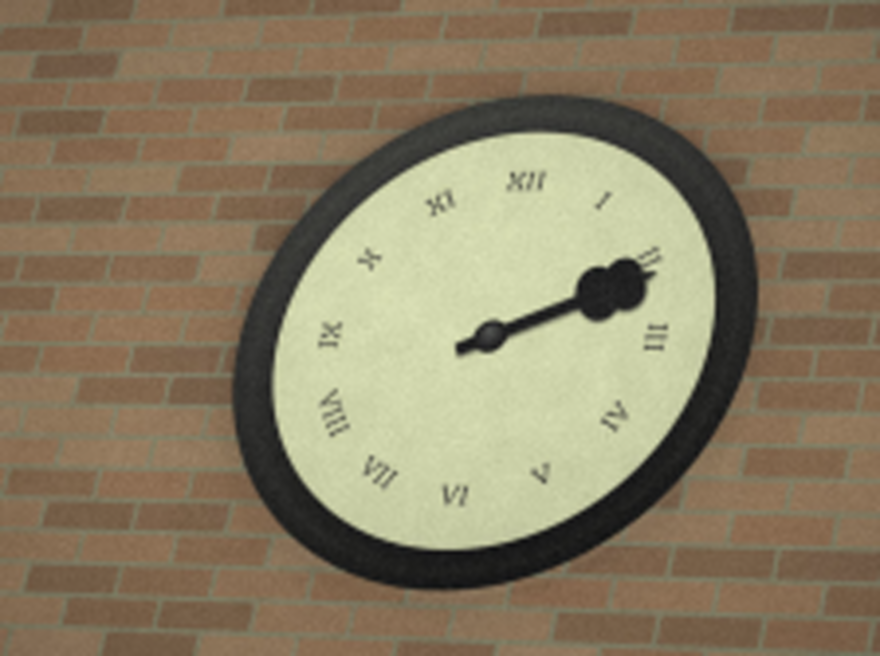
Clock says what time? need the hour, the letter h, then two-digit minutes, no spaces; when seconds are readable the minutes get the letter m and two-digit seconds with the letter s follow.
2h11
